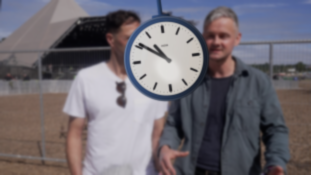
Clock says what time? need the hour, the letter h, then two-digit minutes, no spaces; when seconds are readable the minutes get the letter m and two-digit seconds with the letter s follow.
10h51
